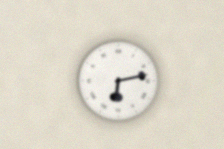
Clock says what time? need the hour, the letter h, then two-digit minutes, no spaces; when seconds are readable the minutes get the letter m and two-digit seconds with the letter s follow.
6h13
